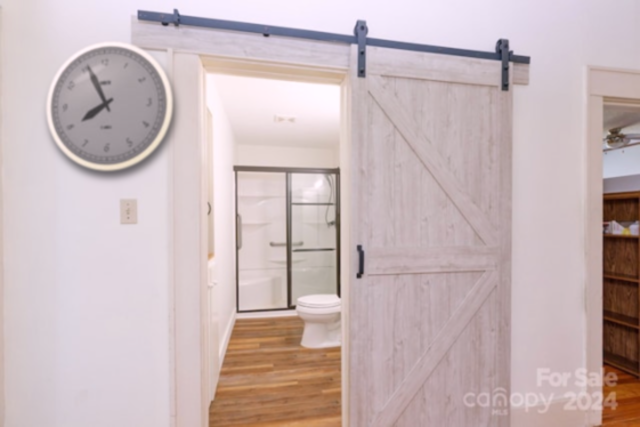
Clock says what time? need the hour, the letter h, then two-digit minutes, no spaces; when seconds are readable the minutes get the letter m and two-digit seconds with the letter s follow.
7h56
